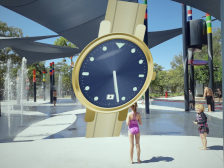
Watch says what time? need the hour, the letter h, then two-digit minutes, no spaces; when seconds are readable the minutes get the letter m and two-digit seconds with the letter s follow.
5h27
